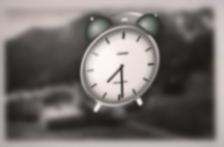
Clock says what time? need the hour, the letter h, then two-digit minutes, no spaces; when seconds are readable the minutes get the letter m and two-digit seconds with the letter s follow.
7h29
